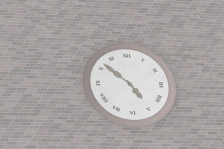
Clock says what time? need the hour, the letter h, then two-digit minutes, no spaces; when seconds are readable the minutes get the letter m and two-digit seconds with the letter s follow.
4h52
